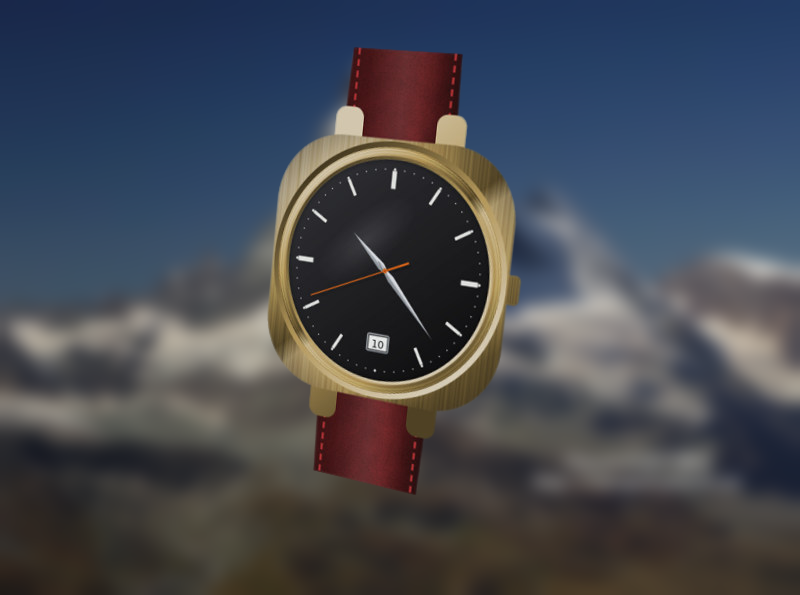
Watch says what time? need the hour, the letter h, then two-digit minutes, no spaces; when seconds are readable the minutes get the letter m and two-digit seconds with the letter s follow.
10h22m41s
